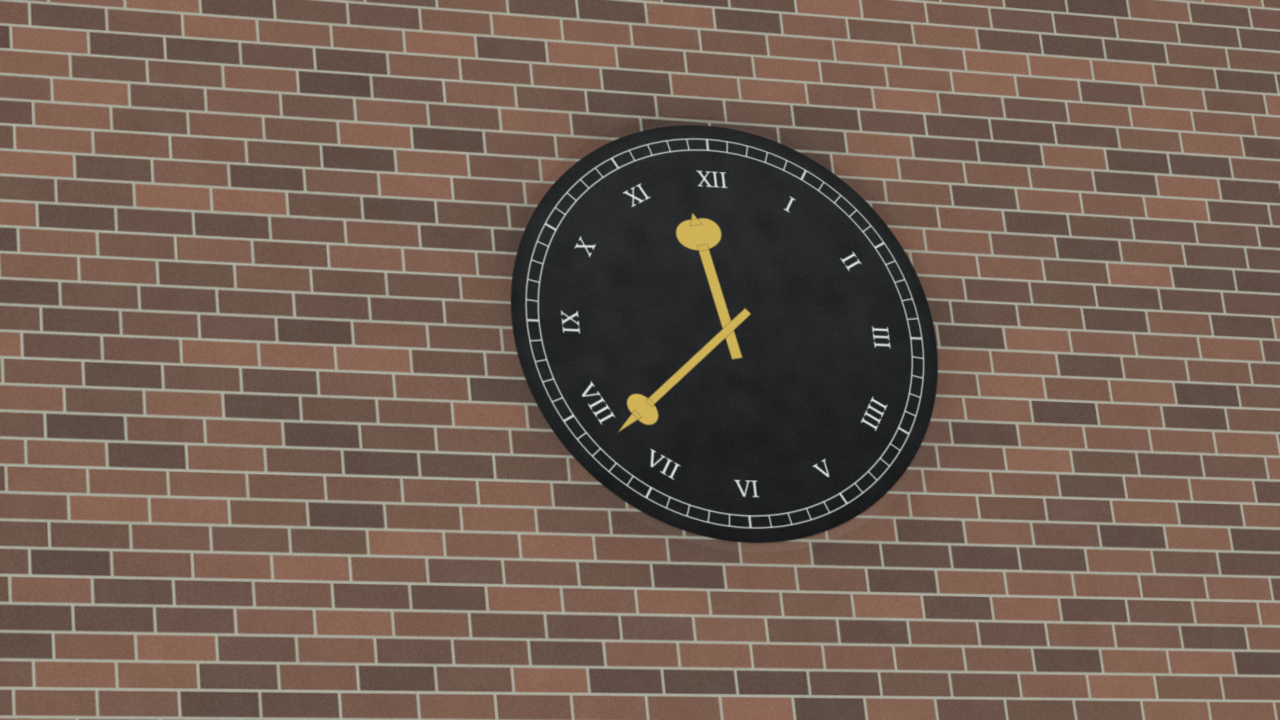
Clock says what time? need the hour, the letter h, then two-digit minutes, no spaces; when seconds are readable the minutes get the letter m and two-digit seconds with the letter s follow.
11h38
